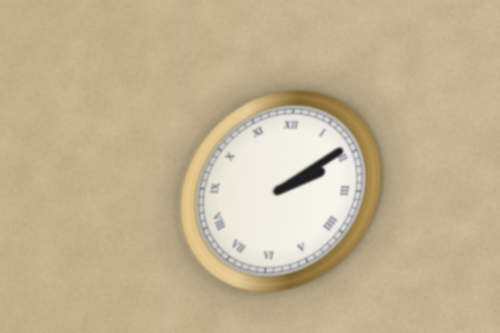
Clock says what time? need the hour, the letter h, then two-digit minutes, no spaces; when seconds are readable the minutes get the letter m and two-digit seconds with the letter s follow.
2h09
